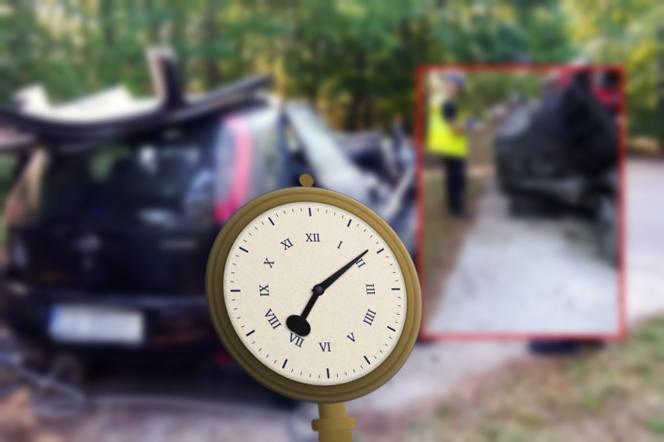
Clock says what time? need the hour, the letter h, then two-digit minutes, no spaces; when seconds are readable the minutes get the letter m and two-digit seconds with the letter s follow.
7h09
